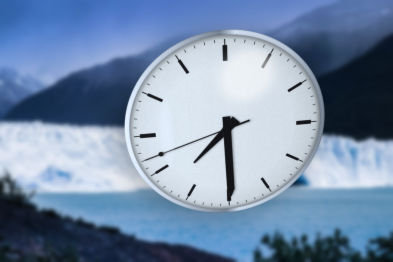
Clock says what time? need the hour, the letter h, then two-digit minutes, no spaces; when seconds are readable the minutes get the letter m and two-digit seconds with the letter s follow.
7h29m42s
